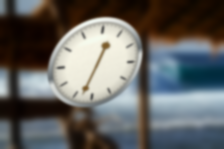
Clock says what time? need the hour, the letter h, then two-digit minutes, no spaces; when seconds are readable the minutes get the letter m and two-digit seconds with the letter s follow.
12h33
